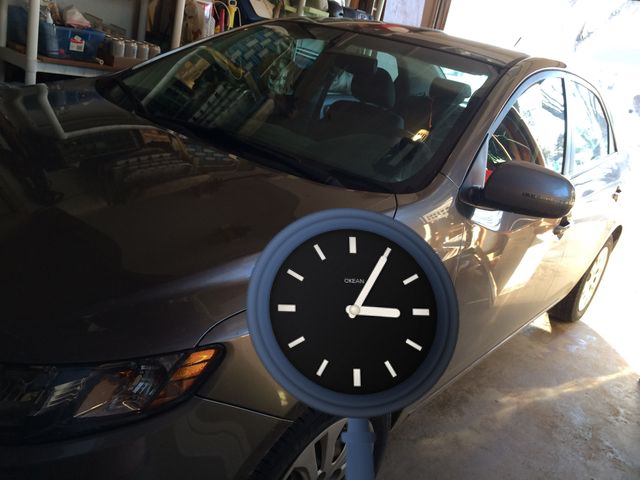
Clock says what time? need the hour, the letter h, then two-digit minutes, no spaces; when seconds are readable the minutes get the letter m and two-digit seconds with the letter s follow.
3h05
